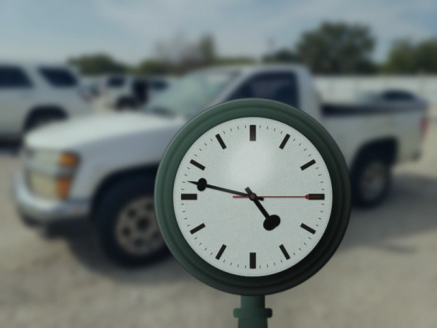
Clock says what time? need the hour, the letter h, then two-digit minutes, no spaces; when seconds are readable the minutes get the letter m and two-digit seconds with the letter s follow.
4h47m15s
